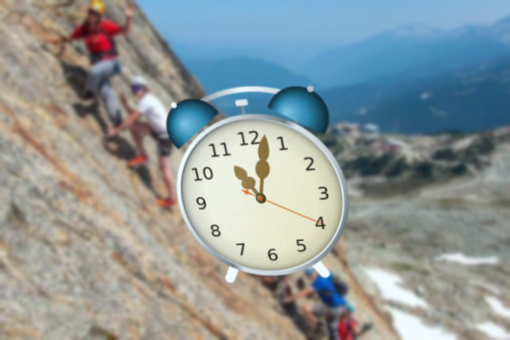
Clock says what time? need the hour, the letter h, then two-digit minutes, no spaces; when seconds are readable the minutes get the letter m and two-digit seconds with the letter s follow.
11h02m20s
